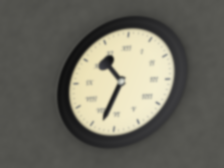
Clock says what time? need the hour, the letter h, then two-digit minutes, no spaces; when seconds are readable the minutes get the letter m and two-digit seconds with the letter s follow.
10h33
